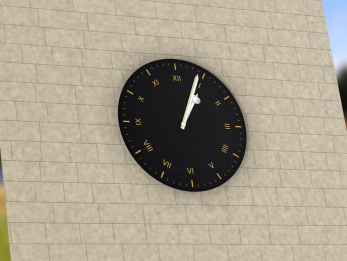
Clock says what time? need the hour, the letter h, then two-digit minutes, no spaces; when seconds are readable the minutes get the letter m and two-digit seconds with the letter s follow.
1h04
